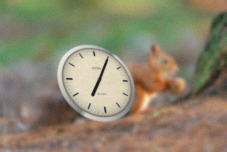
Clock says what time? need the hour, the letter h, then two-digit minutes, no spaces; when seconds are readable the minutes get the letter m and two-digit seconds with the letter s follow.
7h05
